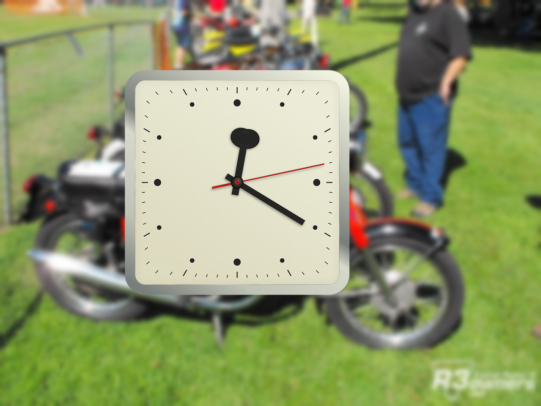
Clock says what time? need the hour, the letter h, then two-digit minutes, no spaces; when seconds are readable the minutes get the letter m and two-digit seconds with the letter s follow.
12h20m13s
